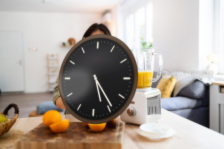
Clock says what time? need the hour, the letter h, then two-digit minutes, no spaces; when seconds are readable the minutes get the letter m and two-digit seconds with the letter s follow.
5h24
